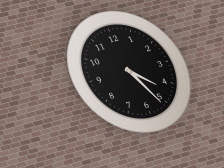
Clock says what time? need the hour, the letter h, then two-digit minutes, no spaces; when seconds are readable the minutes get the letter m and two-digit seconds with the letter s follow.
4h26
